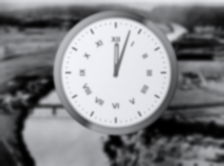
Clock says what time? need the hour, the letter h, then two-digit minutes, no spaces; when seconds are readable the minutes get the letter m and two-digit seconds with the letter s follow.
12h03
